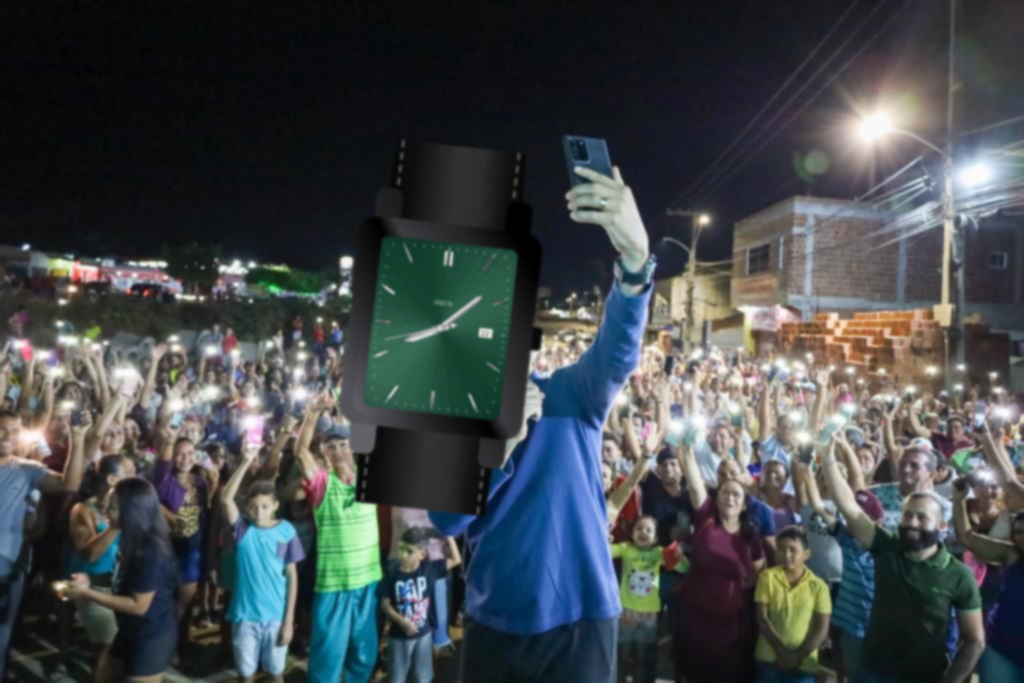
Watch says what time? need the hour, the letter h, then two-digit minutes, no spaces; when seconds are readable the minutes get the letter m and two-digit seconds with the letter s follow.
8h07m42s
